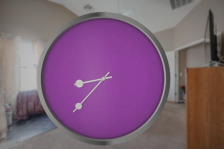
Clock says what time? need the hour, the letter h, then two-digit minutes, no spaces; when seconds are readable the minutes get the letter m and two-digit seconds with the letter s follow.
8h37
